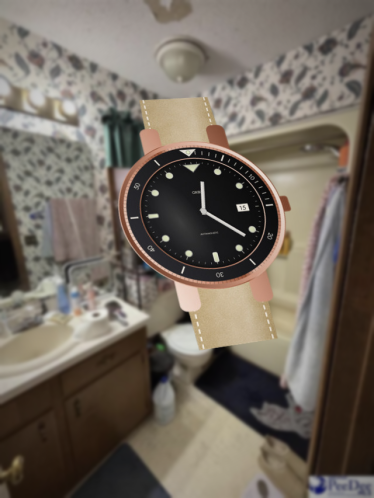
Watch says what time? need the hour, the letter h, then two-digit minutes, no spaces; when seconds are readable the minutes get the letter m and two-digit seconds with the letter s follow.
12h22
